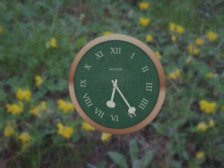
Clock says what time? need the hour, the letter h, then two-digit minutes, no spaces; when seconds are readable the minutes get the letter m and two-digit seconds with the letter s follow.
6h24
